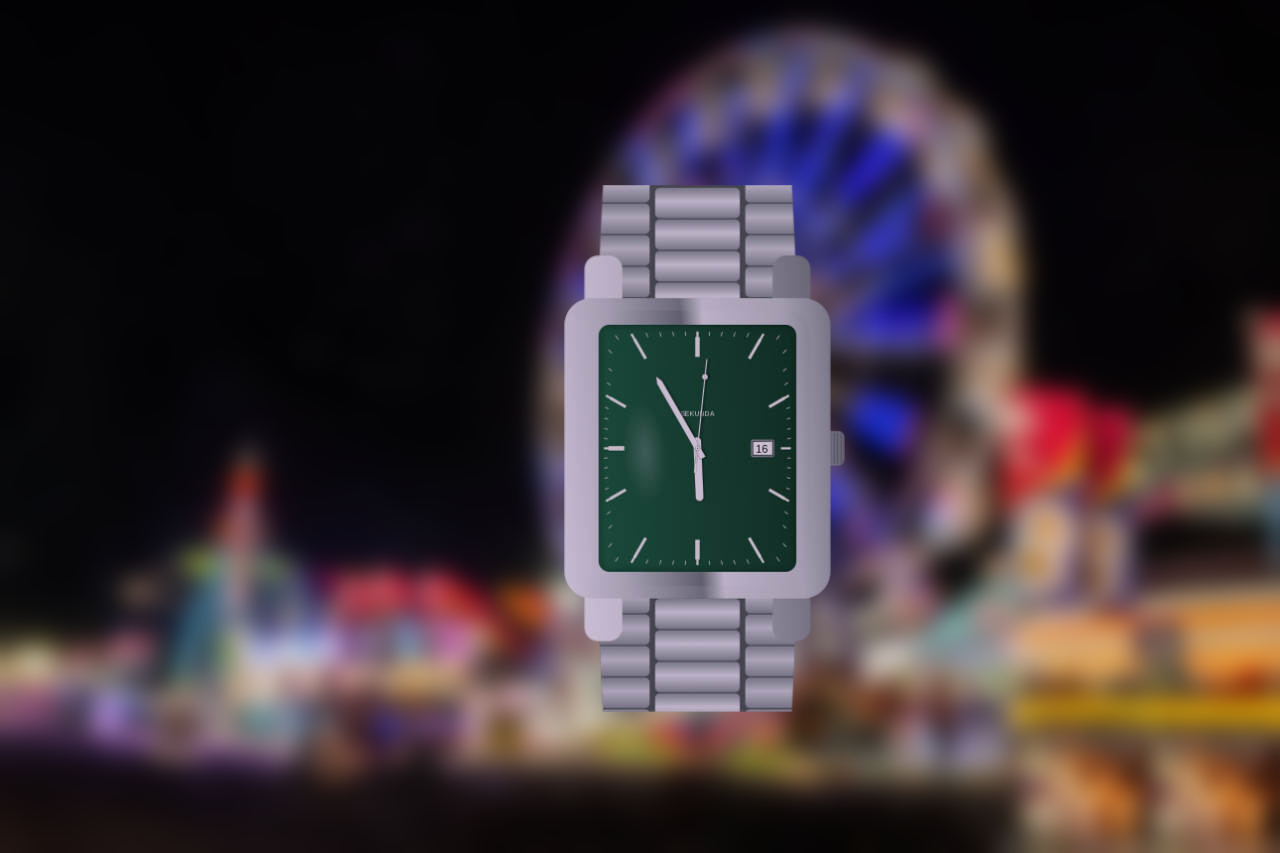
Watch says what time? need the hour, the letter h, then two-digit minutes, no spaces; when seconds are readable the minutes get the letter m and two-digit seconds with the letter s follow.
5h55m01s
